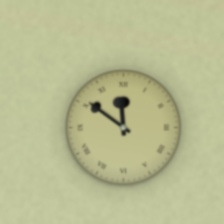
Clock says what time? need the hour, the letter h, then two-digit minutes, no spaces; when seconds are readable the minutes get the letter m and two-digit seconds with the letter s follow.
11h51
